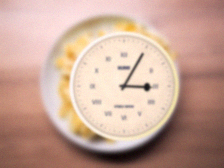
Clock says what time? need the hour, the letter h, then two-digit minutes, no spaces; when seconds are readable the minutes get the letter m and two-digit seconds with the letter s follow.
3h05
